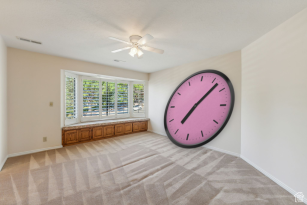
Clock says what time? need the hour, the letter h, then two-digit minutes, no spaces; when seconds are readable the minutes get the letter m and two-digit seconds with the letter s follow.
7h07
